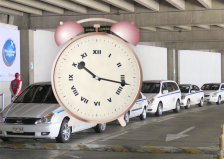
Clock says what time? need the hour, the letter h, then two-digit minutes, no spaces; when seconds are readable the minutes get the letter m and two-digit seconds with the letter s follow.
10h17
